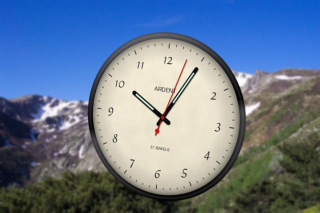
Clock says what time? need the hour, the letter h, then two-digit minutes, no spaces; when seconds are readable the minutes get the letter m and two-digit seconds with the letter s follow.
10h05m03s
